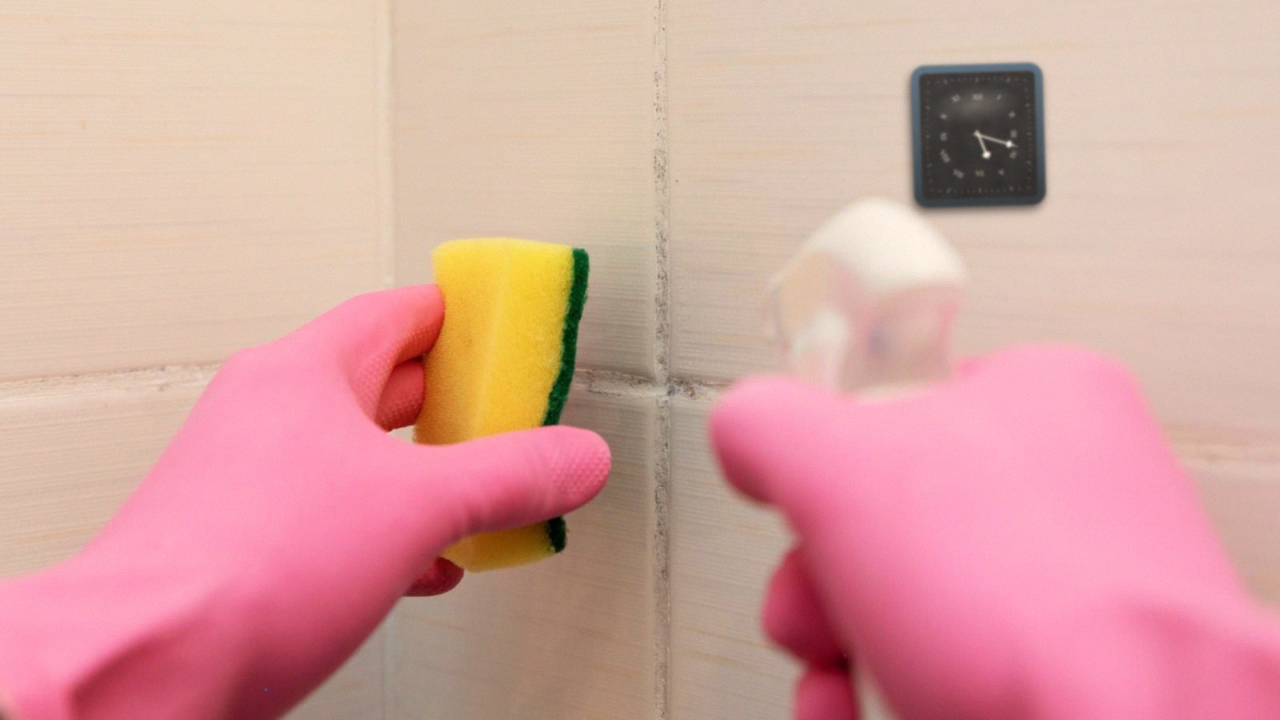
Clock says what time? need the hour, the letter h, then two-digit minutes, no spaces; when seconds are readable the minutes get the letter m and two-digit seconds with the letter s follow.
5h18
